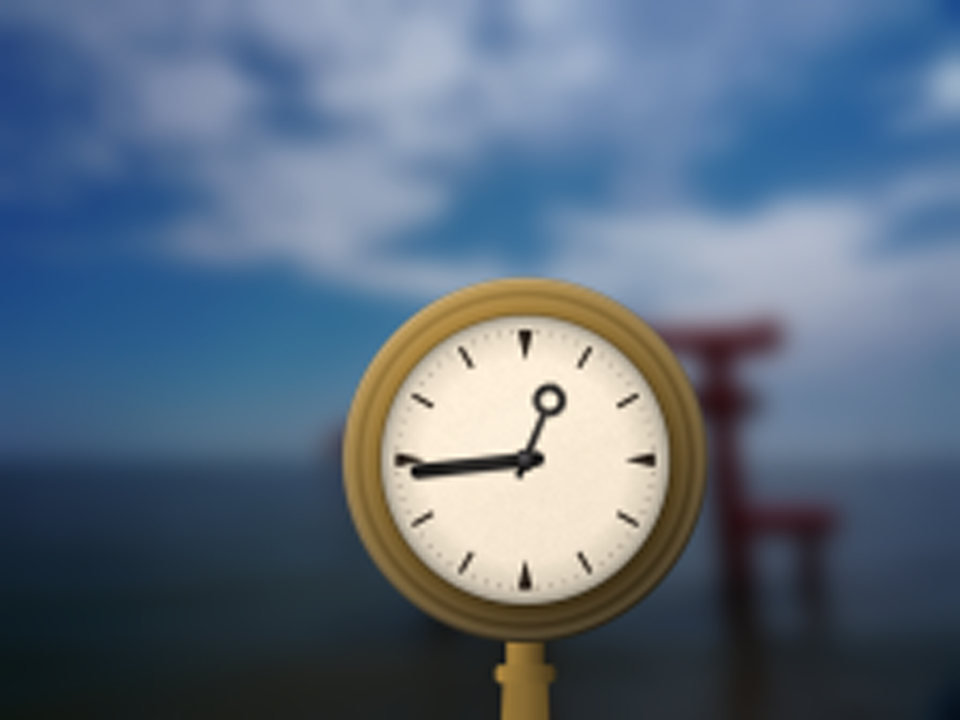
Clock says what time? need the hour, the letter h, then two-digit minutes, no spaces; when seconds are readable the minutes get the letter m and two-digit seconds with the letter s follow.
12h44
